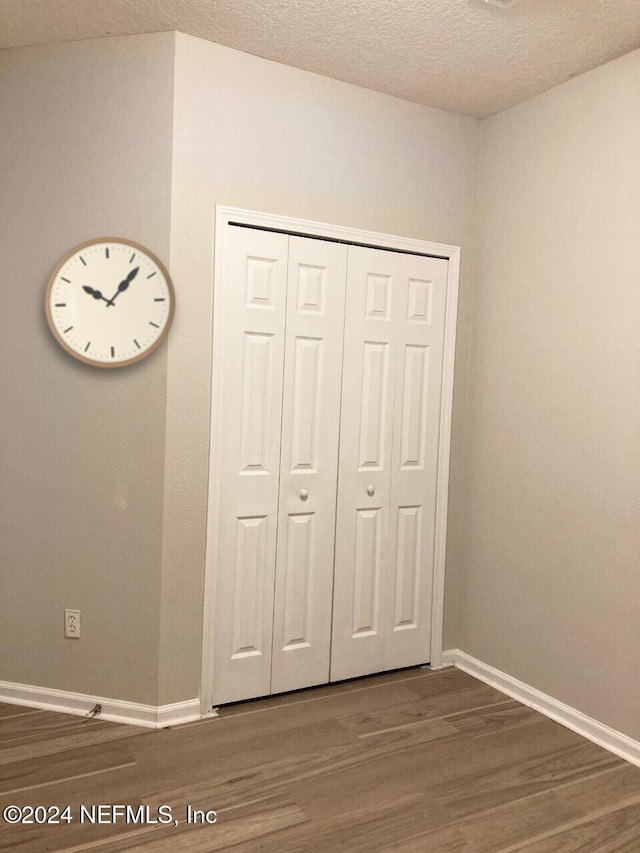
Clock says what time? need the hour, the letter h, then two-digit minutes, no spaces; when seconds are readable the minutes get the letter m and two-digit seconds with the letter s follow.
10h07
